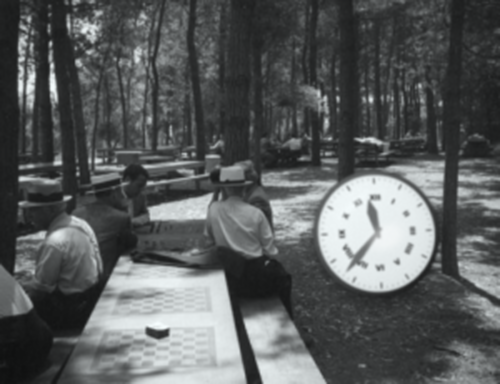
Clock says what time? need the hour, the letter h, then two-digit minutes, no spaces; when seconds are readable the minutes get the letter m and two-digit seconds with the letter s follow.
11h37
